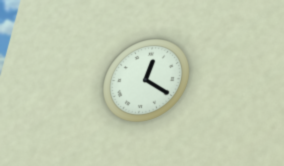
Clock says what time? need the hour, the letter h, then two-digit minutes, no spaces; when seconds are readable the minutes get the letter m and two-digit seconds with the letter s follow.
12h20
